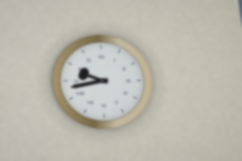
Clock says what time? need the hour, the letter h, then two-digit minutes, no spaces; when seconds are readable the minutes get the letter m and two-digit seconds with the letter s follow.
9h43
